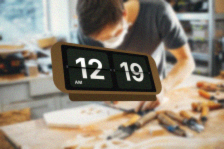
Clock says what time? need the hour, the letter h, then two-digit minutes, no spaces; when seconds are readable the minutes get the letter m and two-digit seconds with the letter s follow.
12h19
